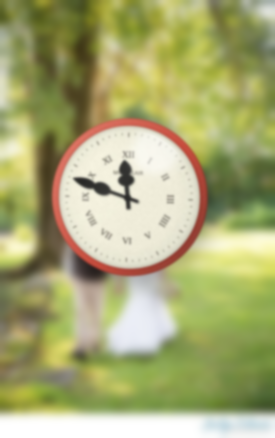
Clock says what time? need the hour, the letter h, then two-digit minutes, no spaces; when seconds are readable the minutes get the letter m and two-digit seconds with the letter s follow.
11h48
